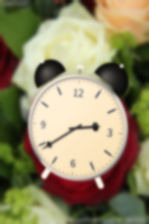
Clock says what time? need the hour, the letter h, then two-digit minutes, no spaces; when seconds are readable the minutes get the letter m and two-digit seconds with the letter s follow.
2h39
